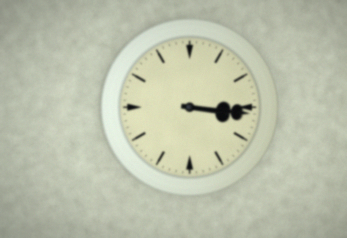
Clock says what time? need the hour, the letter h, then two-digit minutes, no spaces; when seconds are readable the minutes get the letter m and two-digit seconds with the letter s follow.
3h16
